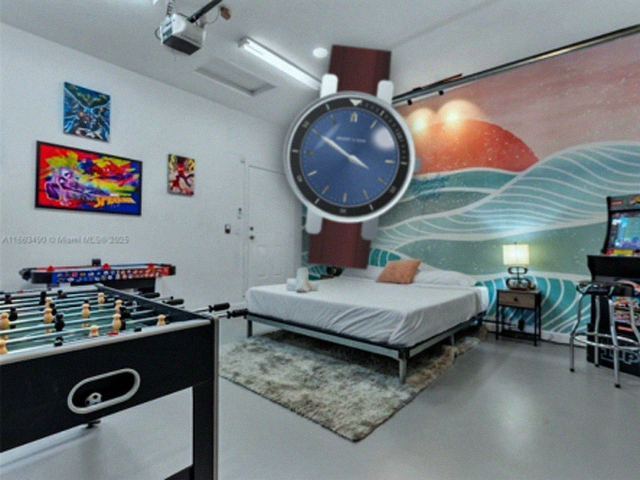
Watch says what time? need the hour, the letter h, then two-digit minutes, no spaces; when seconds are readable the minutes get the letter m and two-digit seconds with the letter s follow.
3h50
